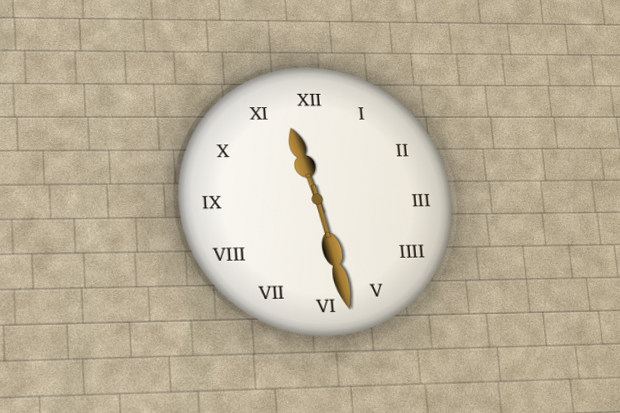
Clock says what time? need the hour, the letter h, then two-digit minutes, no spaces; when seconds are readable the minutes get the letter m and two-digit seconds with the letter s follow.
11h28
